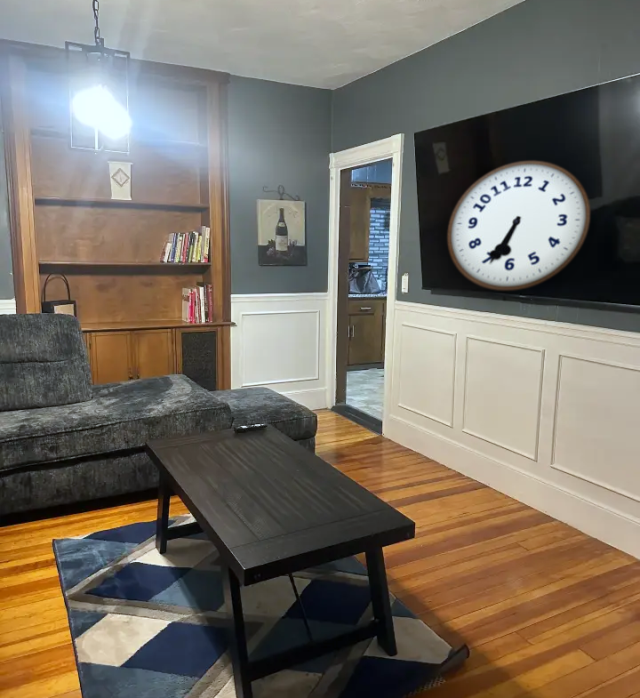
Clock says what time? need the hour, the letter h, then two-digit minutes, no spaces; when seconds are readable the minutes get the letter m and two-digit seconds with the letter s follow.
6h34
